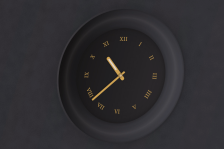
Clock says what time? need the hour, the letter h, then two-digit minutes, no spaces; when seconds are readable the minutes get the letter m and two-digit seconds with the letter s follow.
10h38
